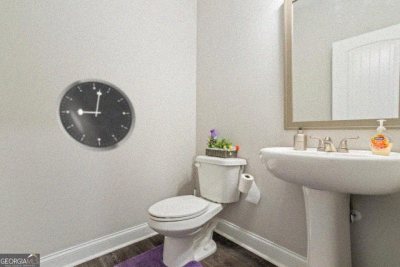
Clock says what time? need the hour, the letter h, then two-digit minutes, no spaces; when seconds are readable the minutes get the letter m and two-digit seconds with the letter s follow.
9h02
